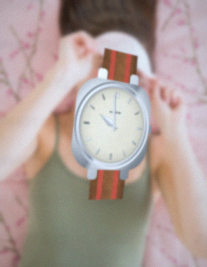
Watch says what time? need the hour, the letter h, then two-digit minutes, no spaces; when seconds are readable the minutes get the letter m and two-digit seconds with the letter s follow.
9h59
